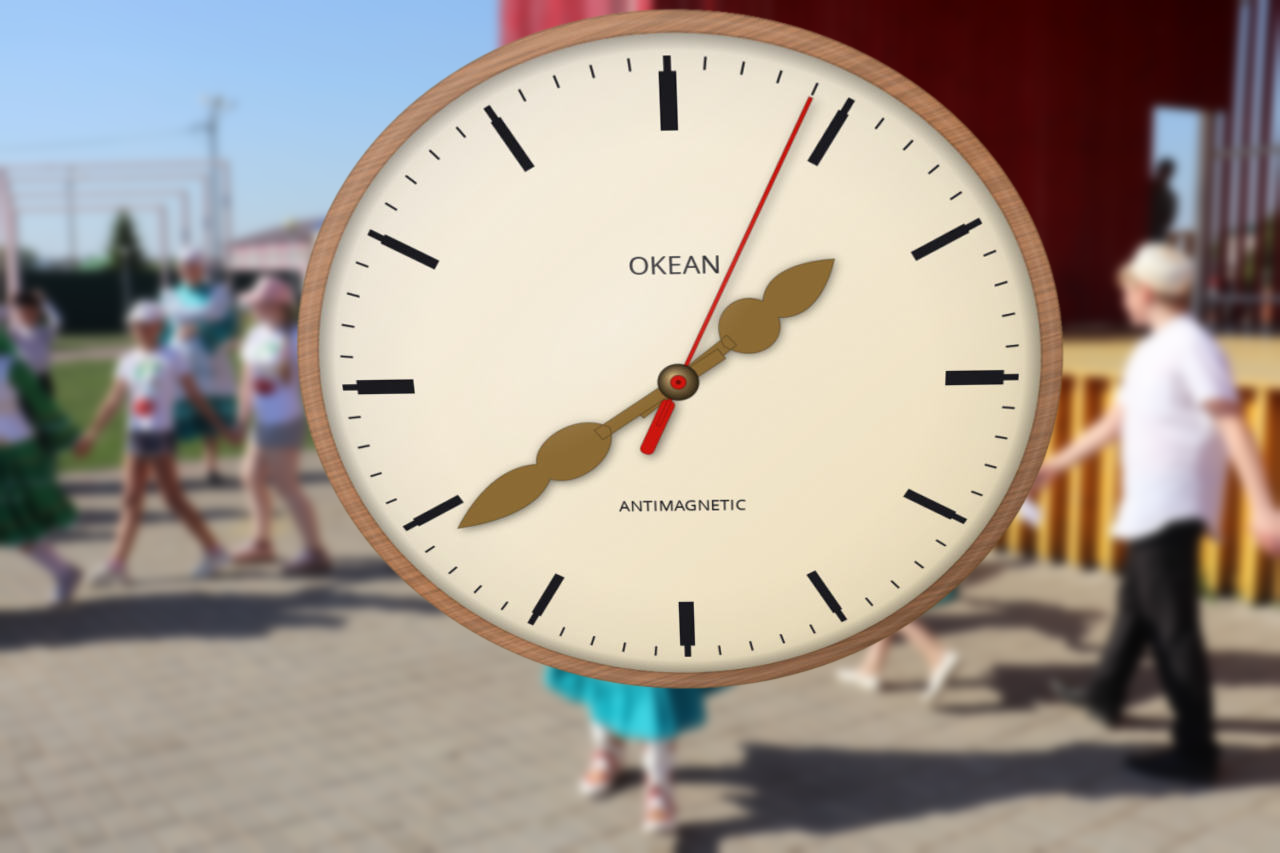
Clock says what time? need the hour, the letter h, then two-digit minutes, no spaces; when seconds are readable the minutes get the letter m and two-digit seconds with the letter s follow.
1h39m04s
